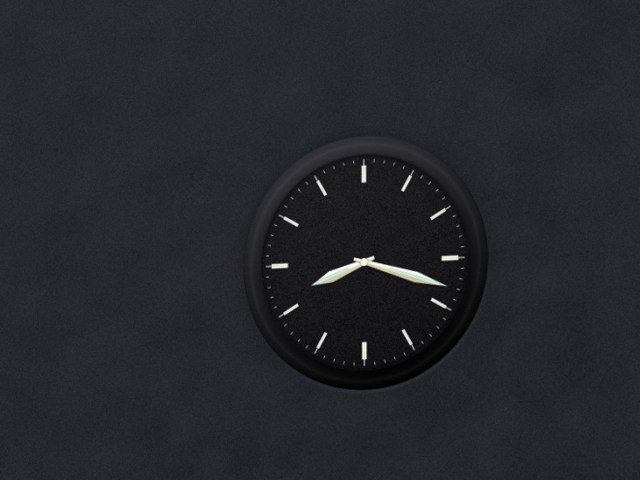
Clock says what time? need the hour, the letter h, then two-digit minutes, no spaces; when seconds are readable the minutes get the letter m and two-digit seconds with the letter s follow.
8h18
